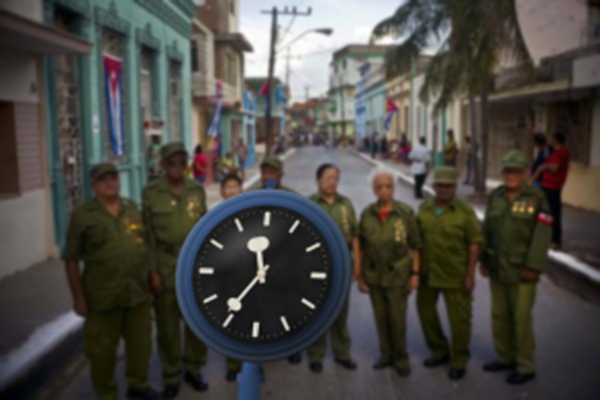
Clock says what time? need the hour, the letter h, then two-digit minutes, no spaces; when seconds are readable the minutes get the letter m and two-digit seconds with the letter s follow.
11h36
